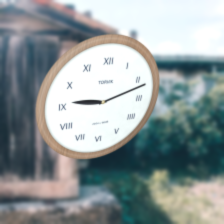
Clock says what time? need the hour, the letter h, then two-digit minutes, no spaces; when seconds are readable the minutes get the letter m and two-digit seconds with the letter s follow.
9h12
